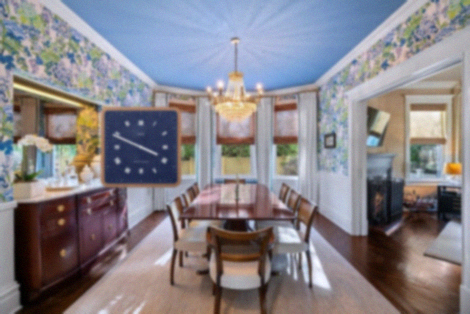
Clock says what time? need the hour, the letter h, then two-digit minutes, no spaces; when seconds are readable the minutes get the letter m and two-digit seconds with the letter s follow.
3h49
